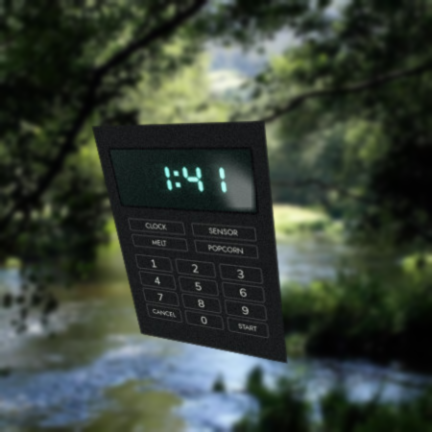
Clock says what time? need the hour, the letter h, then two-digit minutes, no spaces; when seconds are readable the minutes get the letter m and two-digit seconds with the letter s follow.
1h41
